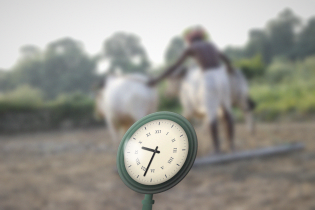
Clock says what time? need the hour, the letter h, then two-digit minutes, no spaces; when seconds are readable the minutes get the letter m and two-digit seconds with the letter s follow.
9h33
